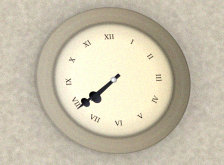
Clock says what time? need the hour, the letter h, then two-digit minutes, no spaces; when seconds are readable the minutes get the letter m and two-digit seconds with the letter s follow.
7h39
